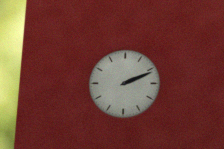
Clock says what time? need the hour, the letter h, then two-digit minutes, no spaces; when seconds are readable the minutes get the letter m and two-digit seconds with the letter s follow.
2h11
